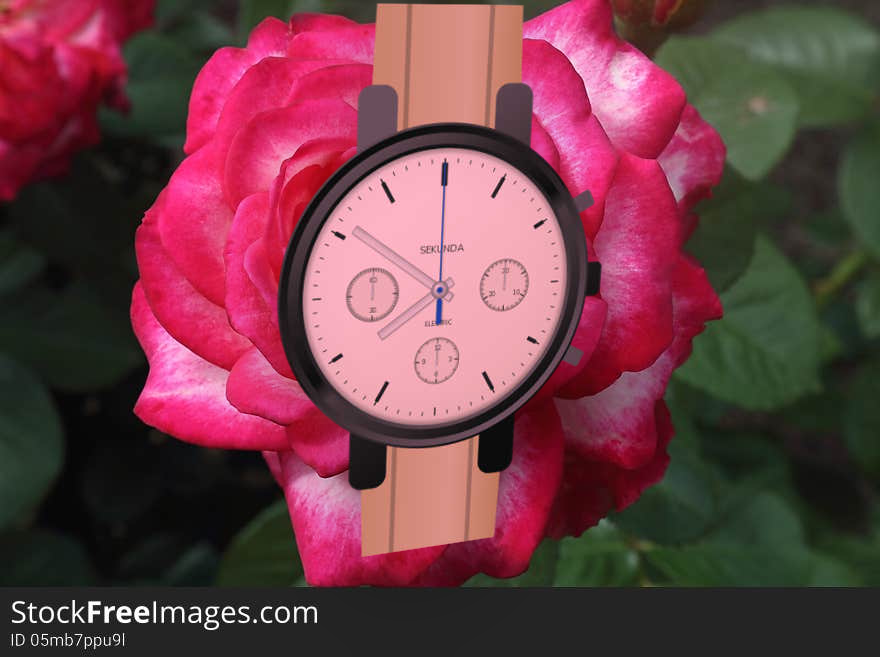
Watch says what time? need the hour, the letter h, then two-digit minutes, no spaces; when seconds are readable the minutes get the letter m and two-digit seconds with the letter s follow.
7h51
